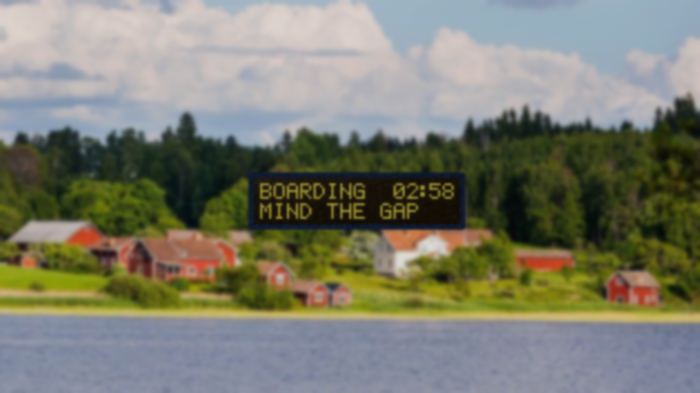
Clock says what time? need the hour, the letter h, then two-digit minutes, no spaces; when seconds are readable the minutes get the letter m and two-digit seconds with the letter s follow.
2h58
